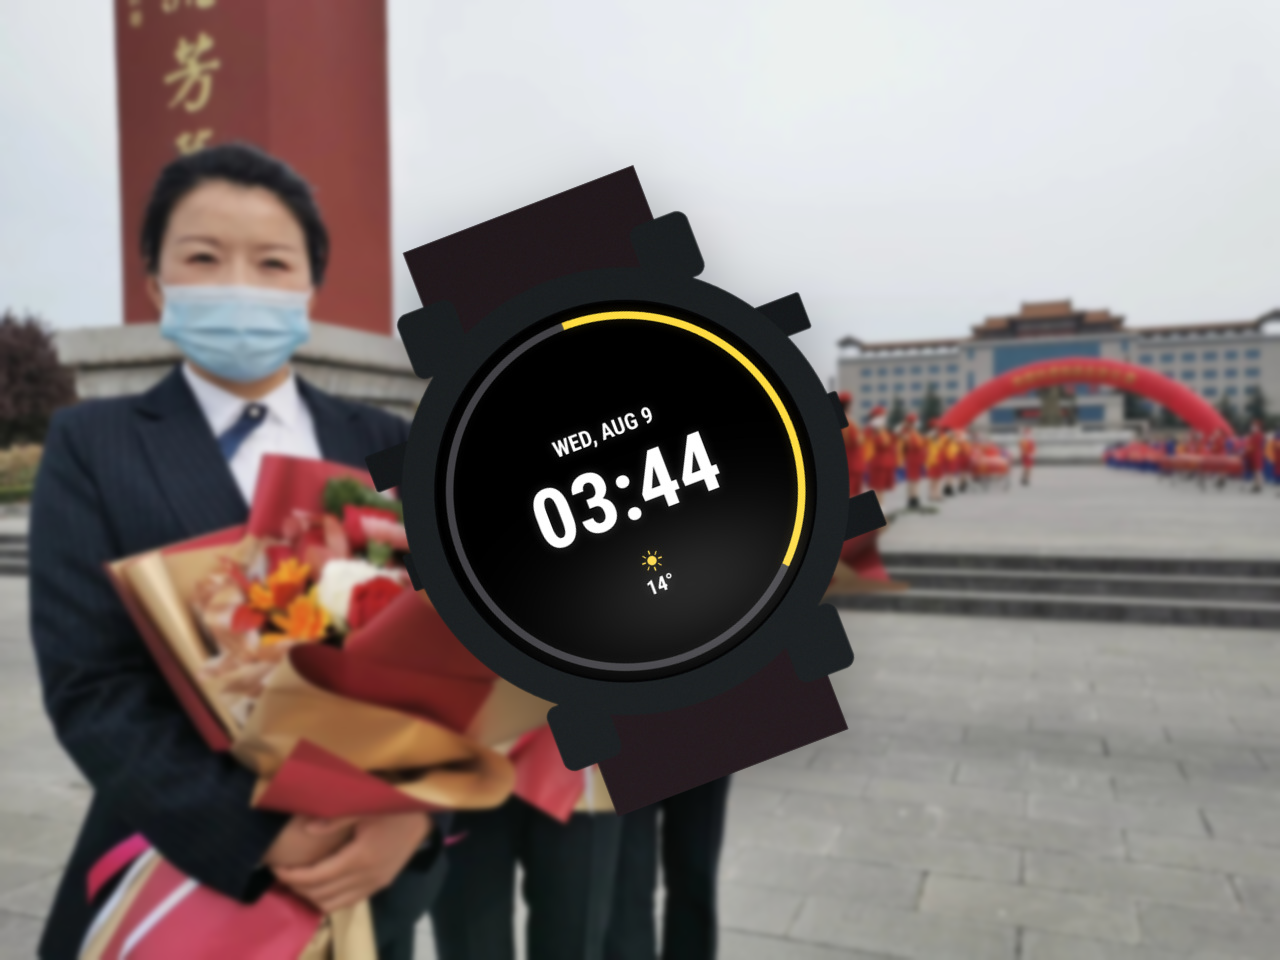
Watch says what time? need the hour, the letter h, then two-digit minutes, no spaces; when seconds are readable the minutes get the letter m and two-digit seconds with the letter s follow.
3h44
